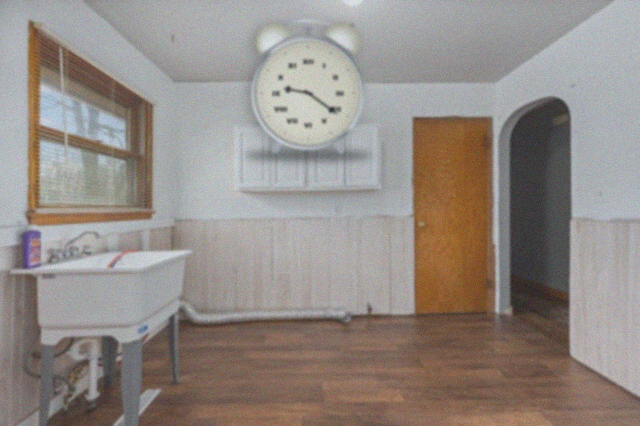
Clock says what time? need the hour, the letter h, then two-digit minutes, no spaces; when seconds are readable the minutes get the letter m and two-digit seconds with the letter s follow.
9h21
